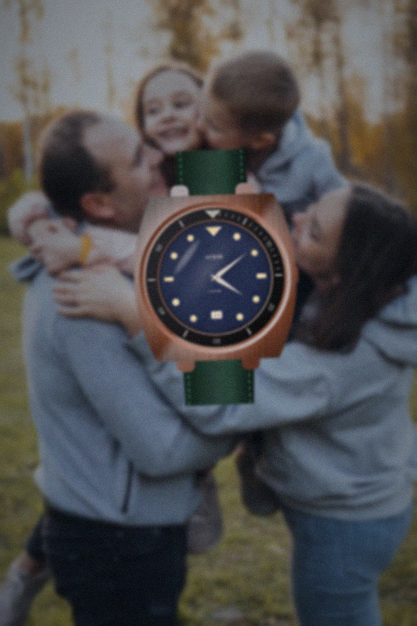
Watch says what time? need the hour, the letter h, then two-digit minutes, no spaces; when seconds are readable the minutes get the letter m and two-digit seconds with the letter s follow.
4h09
